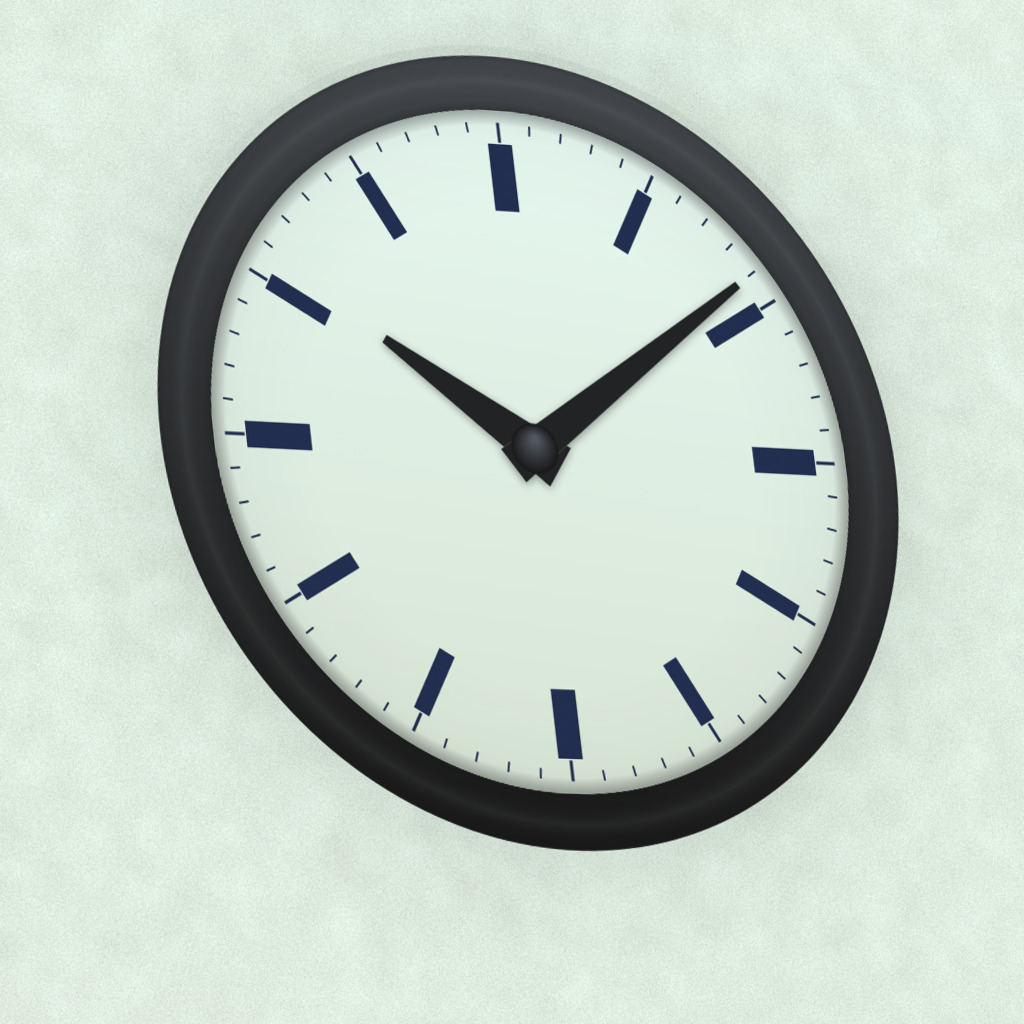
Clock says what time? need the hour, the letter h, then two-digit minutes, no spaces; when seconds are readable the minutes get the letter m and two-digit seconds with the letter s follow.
10h09
